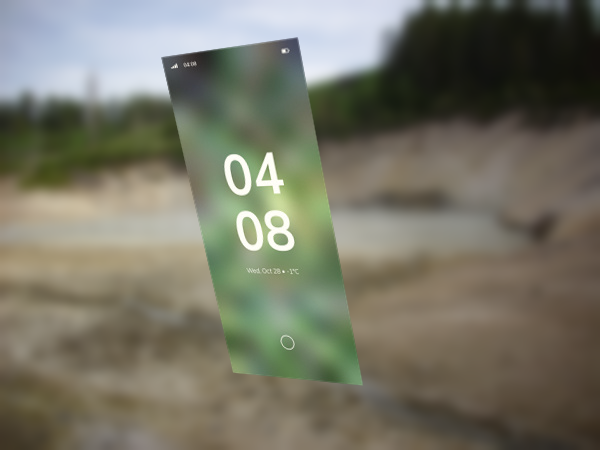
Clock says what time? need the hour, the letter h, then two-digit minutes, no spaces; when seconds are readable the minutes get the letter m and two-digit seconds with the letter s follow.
4h08
